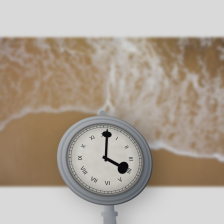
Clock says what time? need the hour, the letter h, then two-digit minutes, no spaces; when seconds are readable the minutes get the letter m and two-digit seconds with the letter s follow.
4h01
